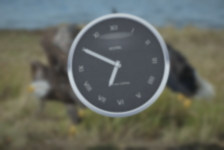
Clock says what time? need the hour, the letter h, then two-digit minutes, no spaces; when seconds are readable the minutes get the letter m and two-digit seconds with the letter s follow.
6h50
